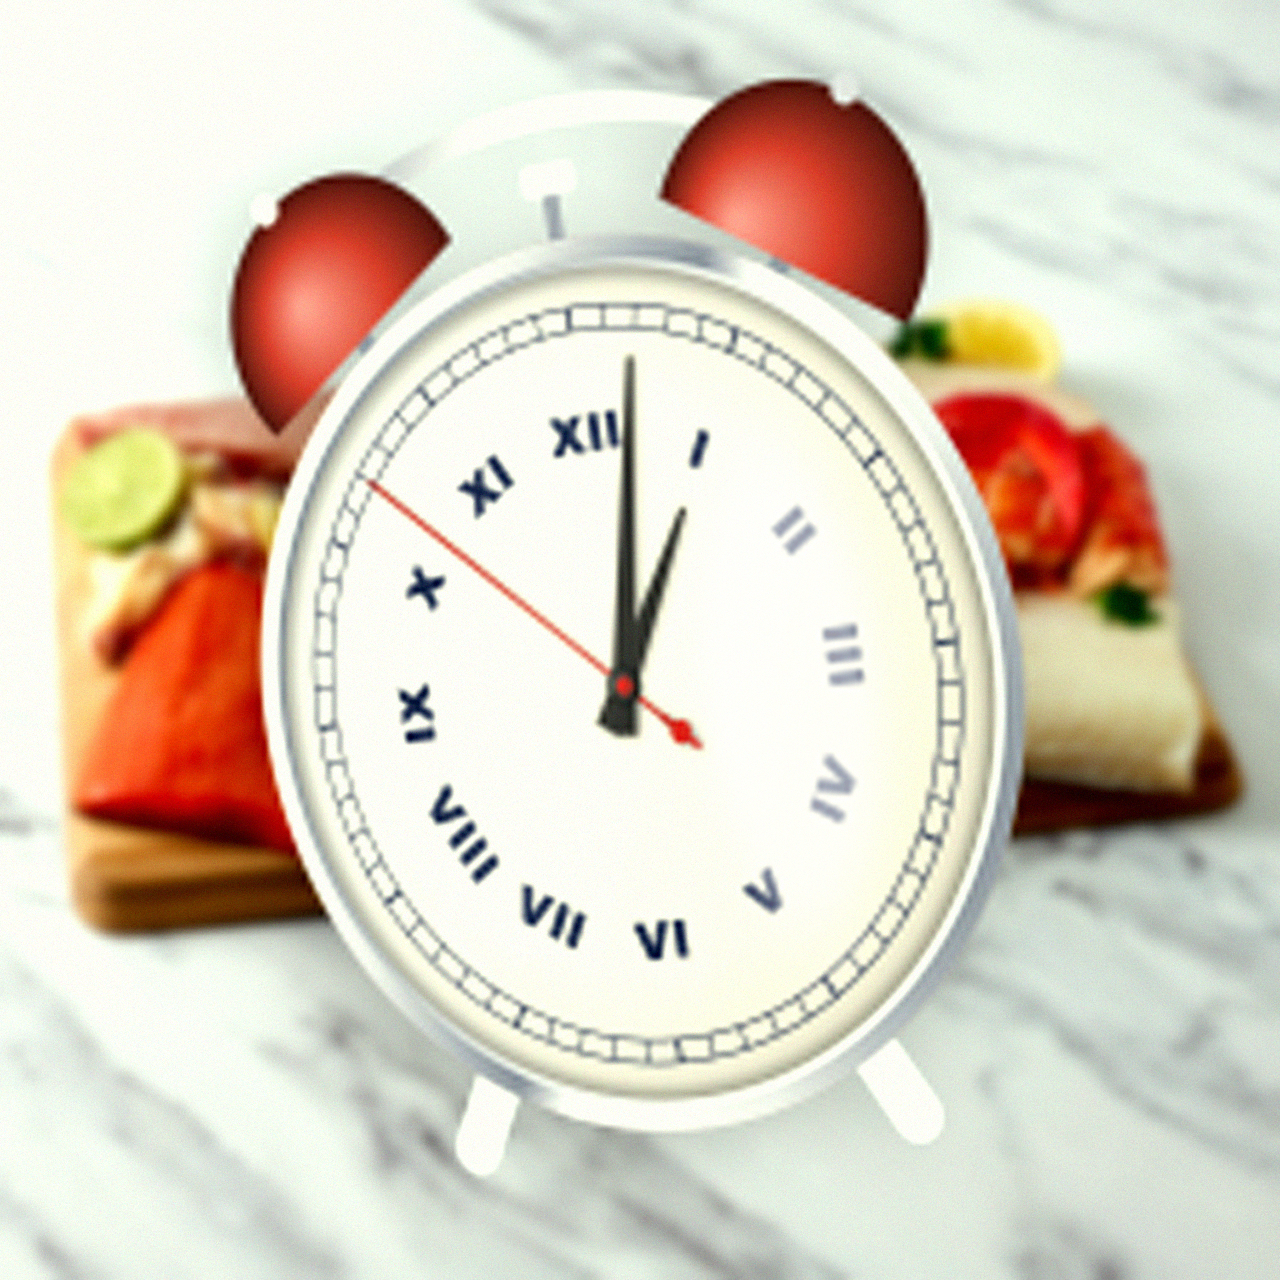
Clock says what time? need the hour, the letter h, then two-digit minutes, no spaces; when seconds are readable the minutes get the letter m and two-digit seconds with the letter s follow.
1h01m52s
